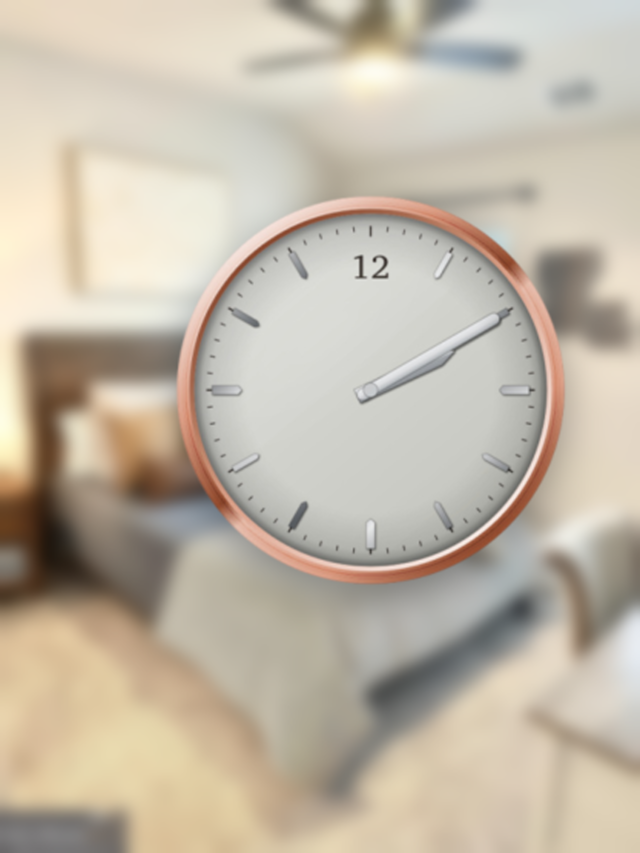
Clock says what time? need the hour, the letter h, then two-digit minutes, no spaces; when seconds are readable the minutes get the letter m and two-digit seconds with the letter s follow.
2h10
